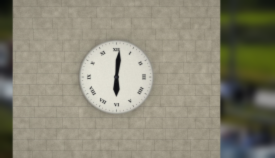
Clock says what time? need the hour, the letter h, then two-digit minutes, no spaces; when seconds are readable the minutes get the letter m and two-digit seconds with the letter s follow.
6h01
